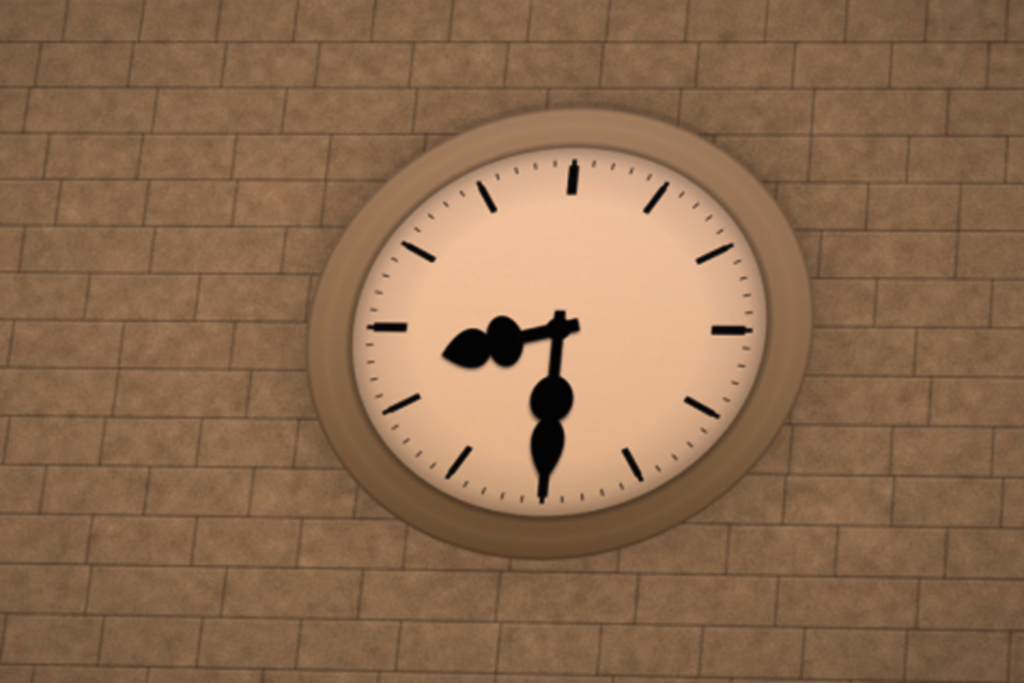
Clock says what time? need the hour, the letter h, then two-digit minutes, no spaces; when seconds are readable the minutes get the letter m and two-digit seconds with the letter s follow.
8h30
